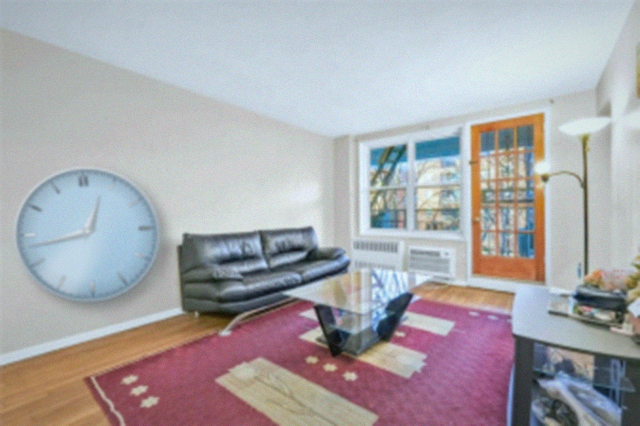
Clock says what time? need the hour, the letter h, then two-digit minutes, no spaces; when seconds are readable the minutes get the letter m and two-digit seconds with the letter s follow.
12h43
